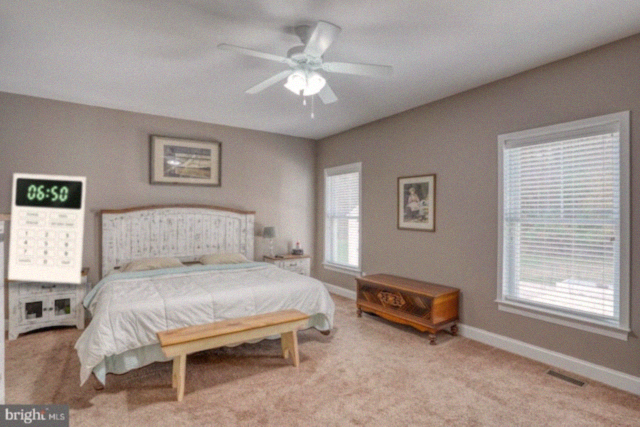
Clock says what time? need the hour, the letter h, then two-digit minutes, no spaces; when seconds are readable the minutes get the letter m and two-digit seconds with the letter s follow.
6h50
